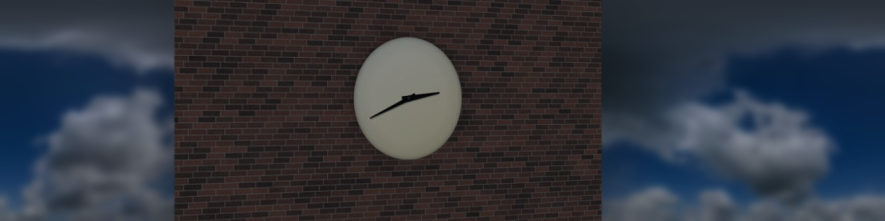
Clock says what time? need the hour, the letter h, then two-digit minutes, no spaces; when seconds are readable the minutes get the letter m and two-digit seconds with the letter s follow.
2h41
